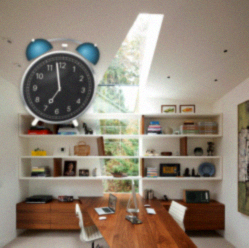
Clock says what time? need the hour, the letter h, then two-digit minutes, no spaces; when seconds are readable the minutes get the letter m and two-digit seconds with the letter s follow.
6h58
